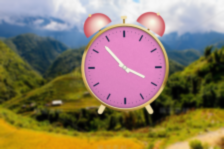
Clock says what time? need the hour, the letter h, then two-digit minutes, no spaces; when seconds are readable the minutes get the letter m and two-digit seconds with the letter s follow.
3h53
